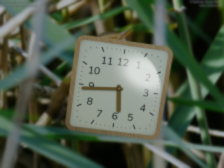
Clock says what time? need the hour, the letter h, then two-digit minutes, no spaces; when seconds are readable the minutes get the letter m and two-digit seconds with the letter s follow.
5h44
